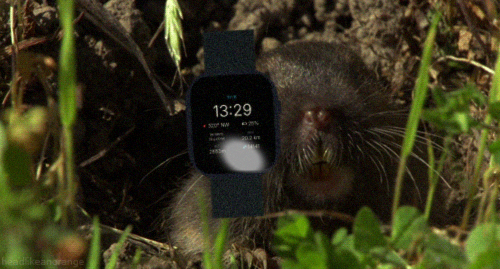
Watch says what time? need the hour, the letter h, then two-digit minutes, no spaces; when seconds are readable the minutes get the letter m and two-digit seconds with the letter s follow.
13h29
